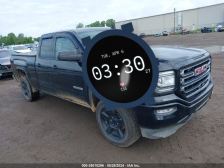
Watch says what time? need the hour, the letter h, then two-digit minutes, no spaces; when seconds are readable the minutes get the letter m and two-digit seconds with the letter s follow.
3h30
